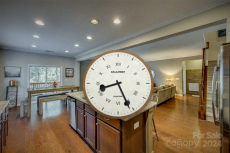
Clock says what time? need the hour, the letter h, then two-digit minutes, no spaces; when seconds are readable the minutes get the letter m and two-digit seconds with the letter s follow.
8h26
